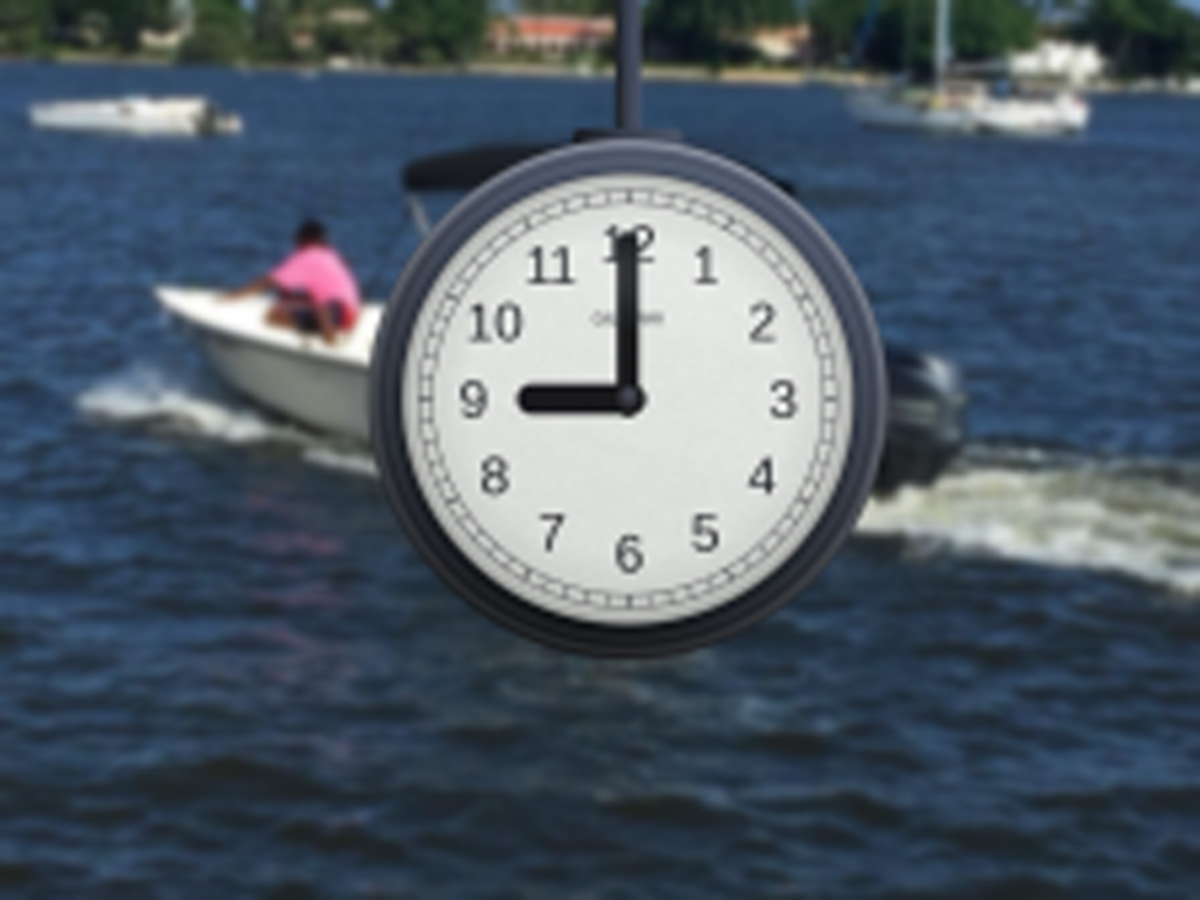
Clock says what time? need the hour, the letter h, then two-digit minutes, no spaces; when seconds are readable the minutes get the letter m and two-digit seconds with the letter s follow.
9h00
